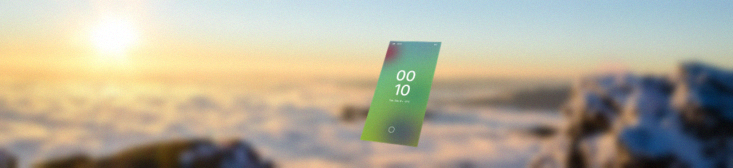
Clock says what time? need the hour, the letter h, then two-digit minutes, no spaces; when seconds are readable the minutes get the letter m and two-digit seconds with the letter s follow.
0h10
